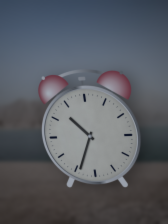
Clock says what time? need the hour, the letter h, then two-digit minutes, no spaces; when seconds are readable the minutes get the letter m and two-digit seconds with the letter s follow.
10h34
